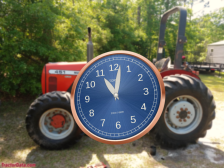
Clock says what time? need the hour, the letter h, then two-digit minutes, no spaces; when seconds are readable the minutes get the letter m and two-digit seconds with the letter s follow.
11h02
